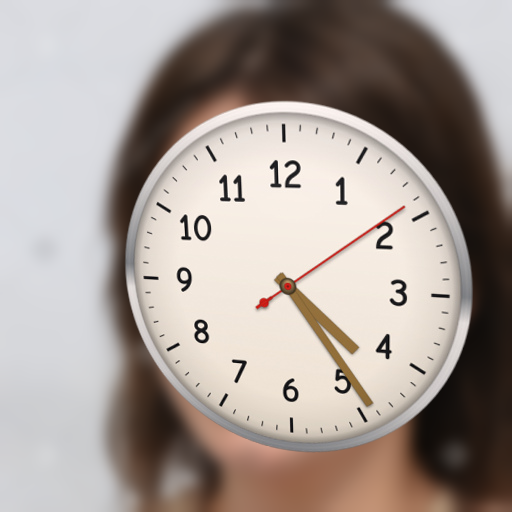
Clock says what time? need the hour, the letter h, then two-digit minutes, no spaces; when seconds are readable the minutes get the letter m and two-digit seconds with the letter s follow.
4h24m09s
